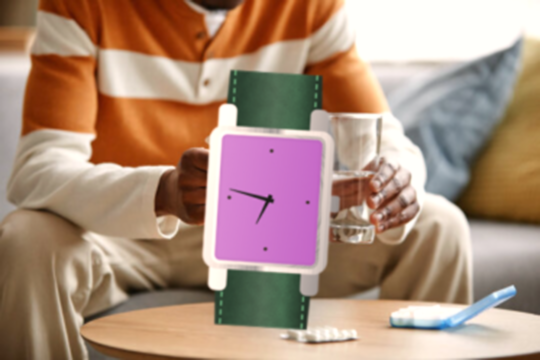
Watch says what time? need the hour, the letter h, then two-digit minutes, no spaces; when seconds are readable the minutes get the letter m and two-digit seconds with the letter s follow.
6h47
